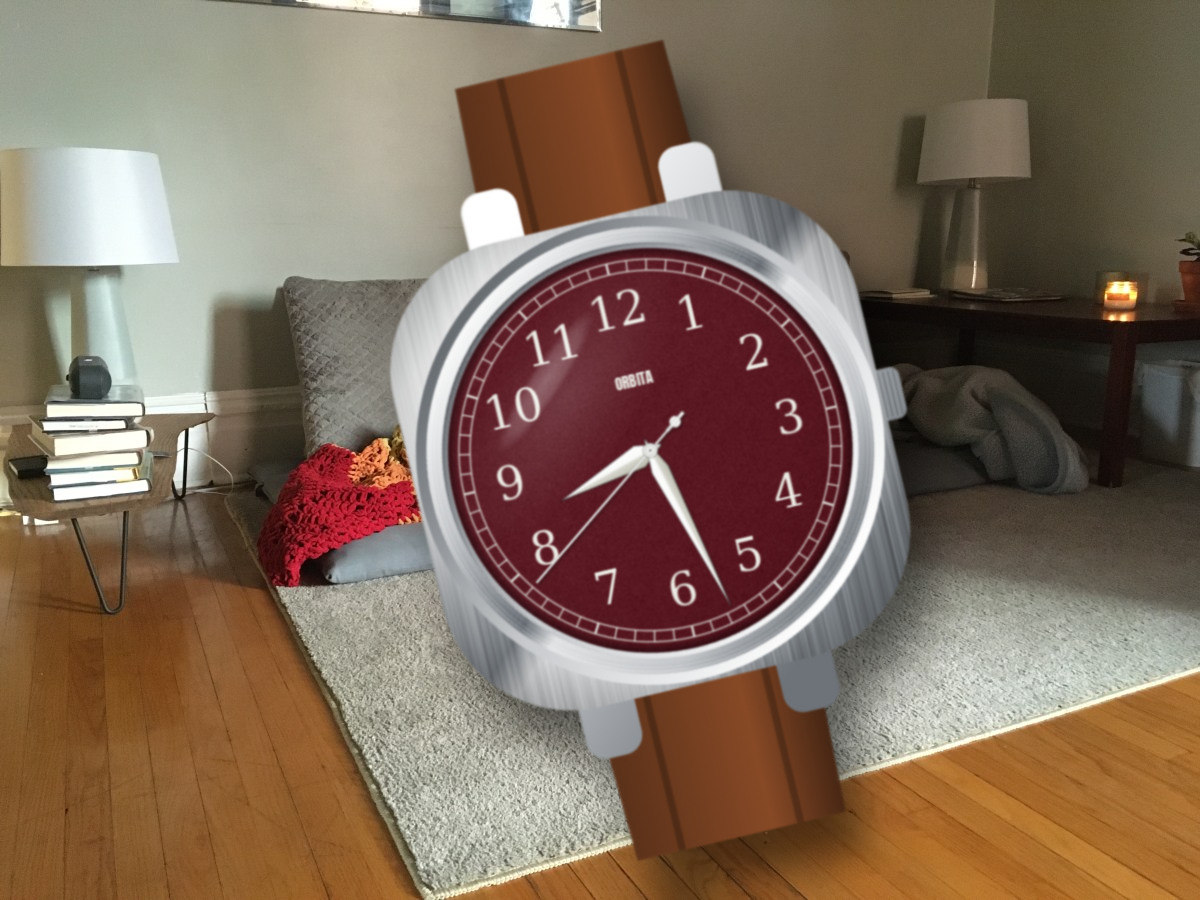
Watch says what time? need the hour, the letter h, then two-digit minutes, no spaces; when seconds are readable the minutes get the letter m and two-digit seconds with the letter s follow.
8h27m39s
